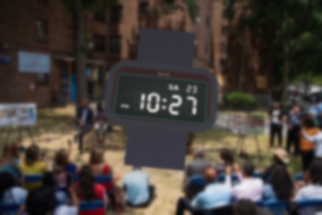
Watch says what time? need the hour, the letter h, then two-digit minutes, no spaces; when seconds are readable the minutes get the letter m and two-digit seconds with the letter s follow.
10h27
